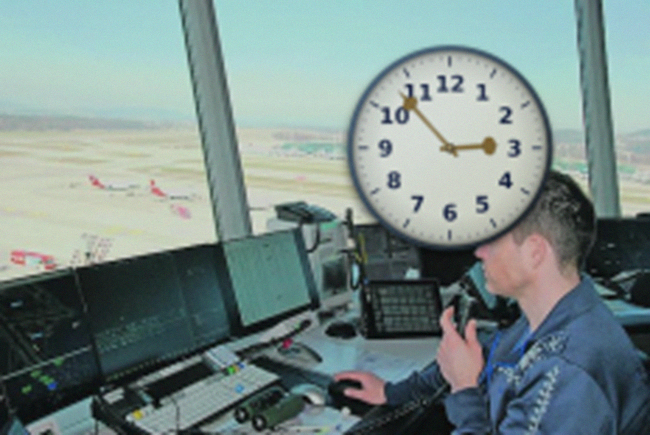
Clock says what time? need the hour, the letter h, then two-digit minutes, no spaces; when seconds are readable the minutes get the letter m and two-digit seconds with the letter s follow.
2h53
